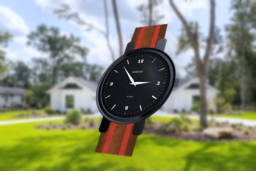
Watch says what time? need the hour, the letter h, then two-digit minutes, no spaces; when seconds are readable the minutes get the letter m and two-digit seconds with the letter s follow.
2h53
